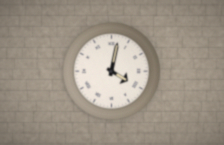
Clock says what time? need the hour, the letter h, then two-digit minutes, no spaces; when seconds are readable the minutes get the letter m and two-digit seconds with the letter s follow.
4h02
